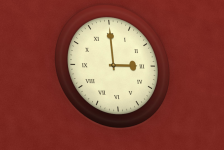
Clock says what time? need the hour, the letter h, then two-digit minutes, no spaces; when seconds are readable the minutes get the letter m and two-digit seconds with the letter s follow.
3h00
